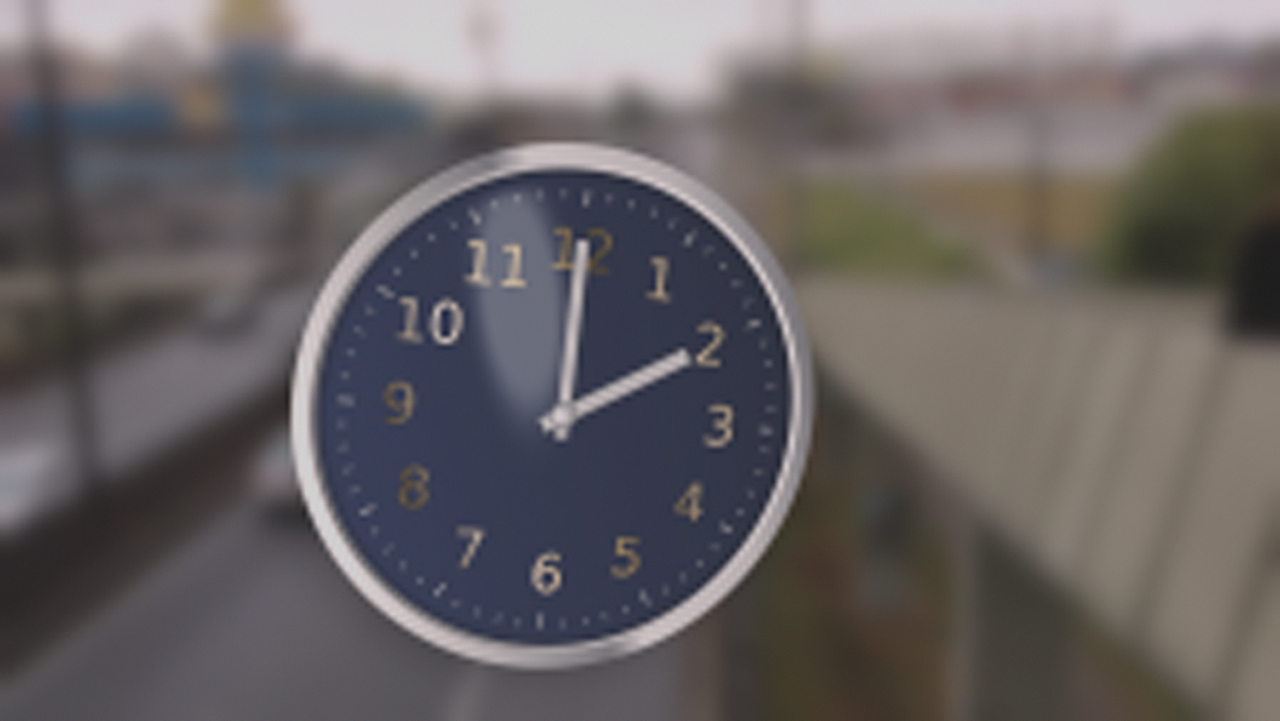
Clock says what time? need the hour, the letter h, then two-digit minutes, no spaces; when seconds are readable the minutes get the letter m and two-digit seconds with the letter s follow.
2h00
